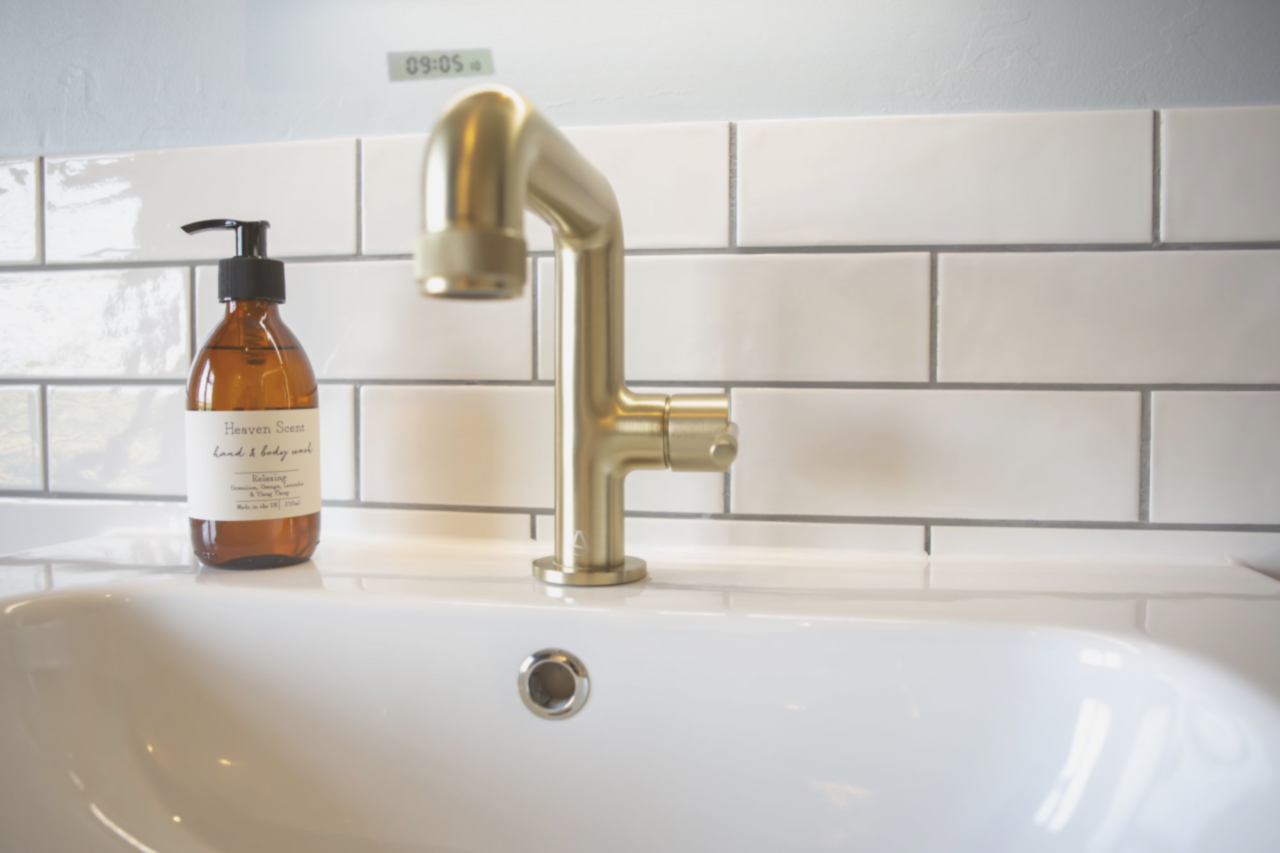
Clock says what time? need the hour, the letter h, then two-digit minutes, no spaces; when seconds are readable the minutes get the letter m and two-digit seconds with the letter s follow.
9h05
